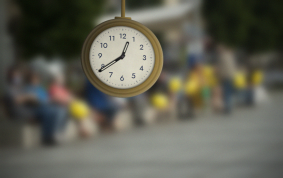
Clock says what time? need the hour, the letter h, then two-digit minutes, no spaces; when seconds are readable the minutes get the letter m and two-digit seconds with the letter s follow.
12h39
